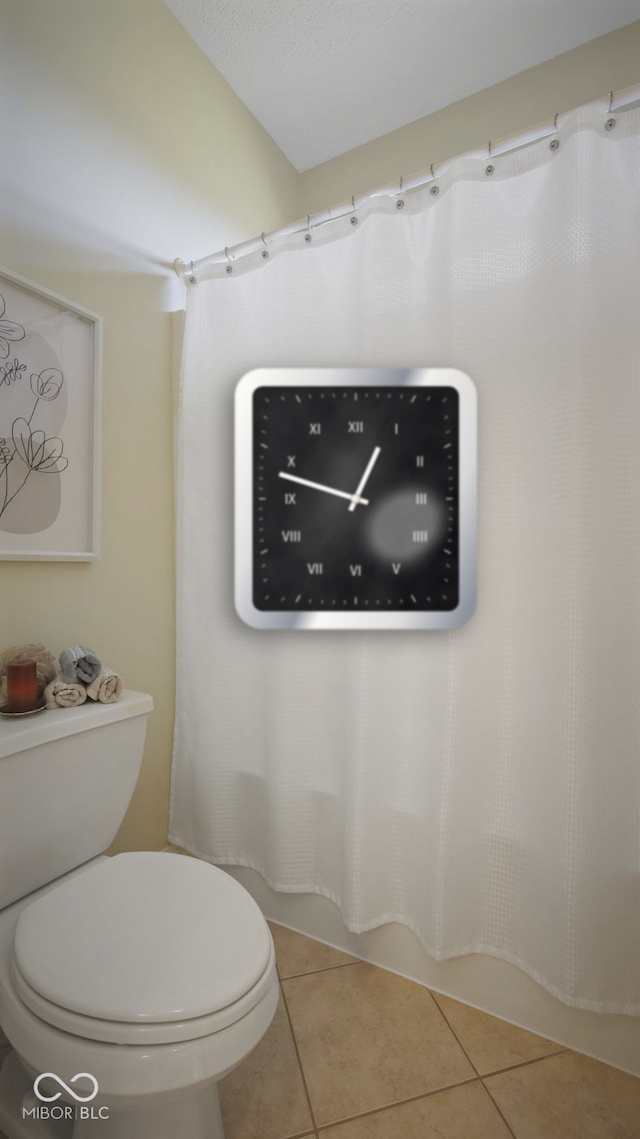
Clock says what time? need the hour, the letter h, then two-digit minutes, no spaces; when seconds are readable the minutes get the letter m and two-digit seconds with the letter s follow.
12h48
